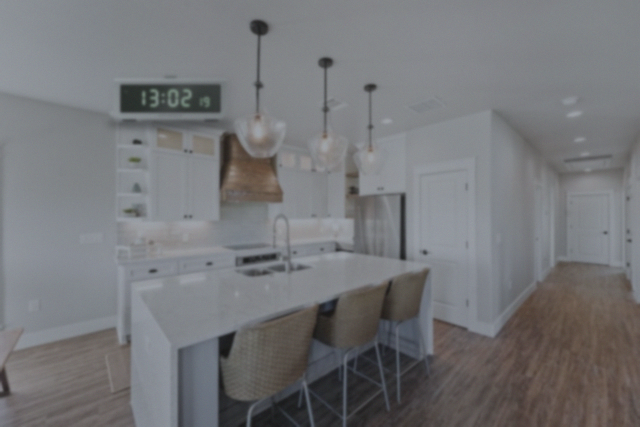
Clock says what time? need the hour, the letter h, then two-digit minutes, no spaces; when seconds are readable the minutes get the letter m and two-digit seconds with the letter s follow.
13h02
